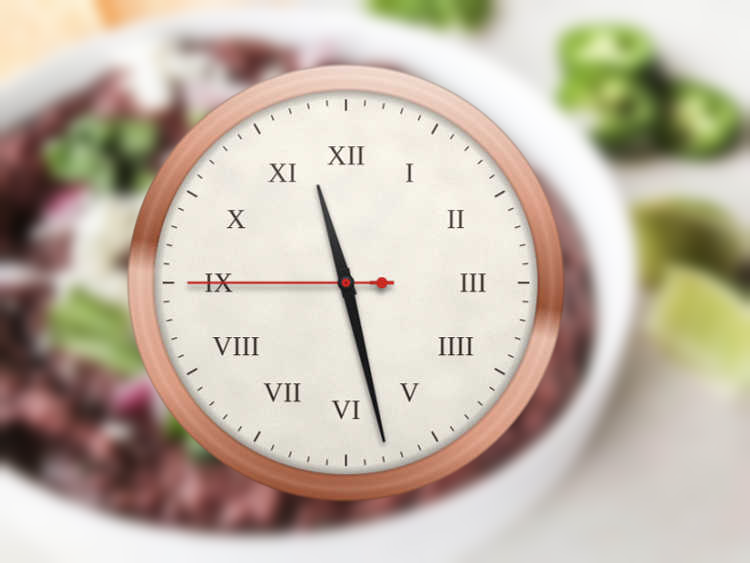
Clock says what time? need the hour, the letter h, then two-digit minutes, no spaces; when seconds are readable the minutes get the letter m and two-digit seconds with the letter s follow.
11h27m45s
